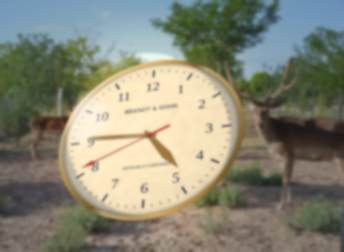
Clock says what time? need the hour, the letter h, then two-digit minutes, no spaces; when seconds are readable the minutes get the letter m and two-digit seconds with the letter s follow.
4h45m41s
